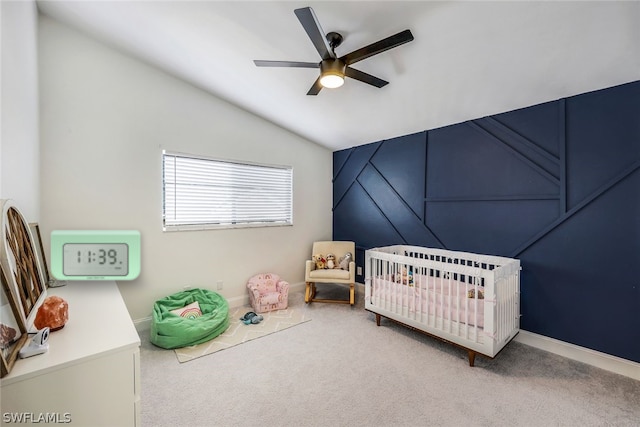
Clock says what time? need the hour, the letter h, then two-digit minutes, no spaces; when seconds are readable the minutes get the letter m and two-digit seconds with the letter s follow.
11h39
